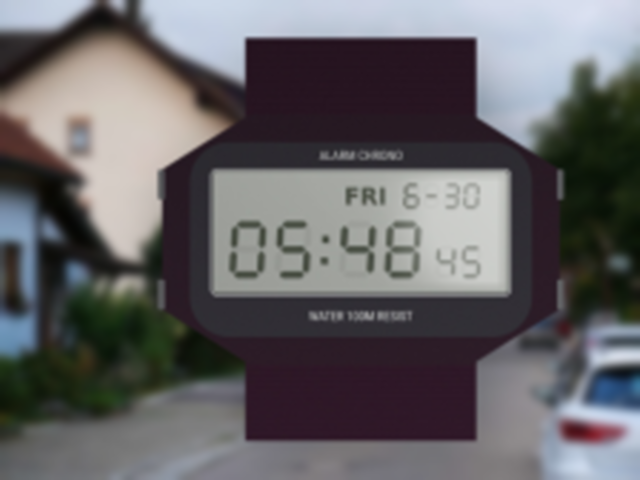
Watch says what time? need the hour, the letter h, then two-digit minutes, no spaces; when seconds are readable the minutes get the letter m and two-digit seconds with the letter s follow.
5h48m45s
